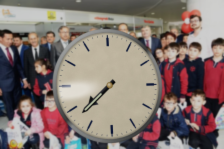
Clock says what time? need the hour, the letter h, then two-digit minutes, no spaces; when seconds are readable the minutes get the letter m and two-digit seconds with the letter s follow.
7h38
